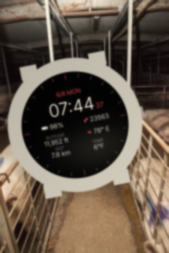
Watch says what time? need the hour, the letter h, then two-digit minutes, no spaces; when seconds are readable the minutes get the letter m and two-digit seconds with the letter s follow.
7h44
